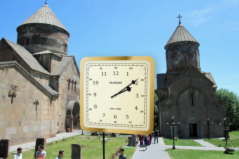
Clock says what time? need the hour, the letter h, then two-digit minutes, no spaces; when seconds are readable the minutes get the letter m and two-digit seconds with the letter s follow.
2h09
